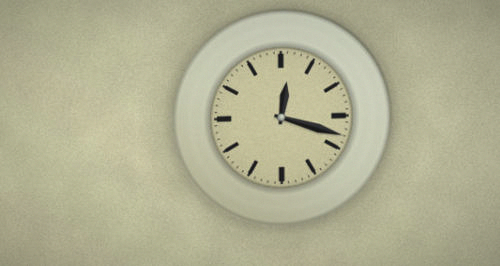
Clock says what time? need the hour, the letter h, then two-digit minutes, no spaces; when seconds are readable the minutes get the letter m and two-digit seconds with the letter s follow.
12h18
